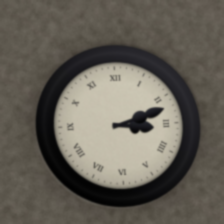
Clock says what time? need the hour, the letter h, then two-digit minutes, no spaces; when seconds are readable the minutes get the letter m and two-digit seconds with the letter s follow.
3h12
